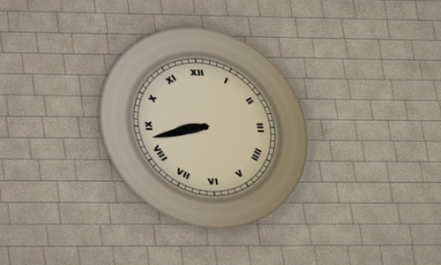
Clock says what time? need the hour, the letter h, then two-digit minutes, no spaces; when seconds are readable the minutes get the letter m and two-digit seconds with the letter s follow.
8h43
